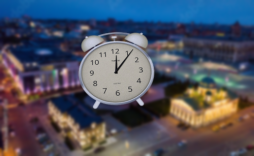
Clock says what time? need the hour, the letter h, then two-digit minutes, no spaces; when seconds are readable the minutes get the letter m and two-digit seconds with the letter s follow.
12h06
